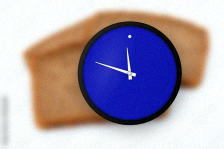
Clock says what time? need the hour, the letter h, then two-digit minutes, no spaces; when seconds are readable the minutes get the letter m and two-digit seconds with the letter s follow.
11h48
